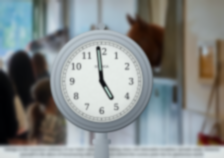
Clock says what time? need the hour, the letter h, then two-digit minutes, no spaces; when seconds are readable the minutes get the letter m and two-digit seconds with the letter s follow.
4h59
